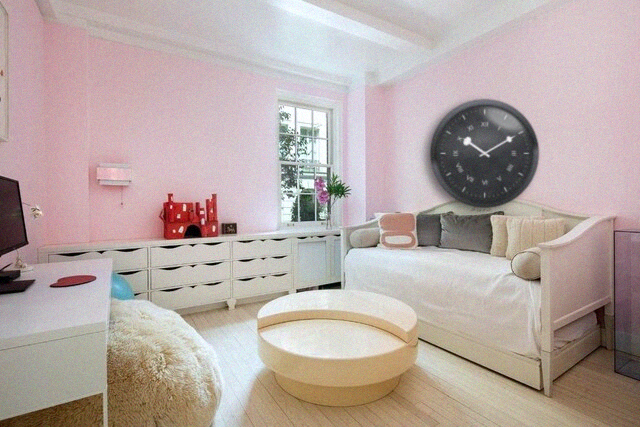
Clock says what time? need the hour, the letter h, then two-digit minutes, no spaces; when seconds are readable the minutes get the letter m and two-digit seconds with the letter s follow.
10h10
